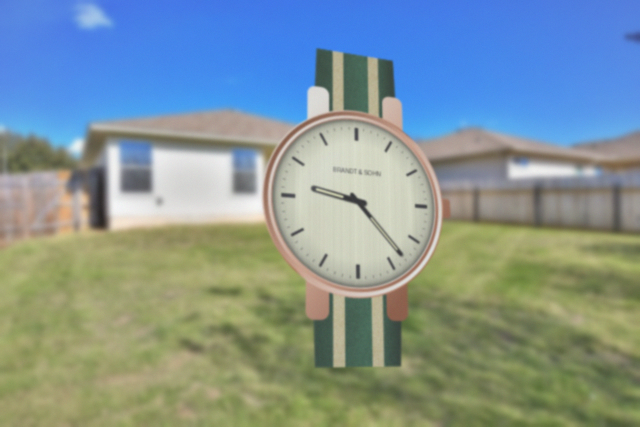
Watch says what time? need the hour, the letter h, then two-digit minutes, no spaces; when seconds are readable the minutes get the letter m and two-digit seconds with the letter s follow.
9h23
